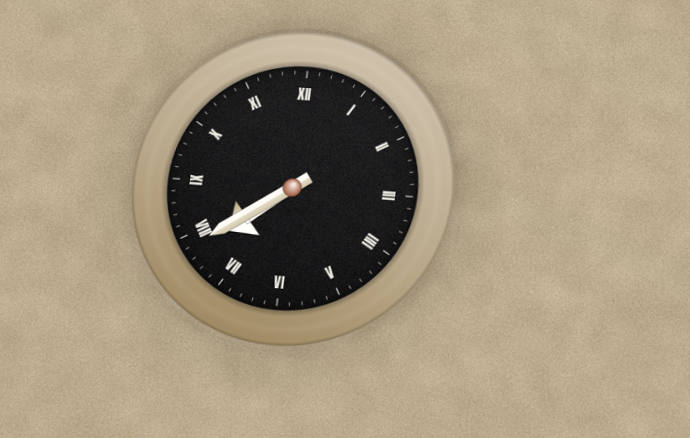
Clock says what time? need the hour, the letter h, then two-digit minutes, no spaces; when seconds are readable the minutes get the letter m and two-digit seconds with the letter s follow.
7h39
